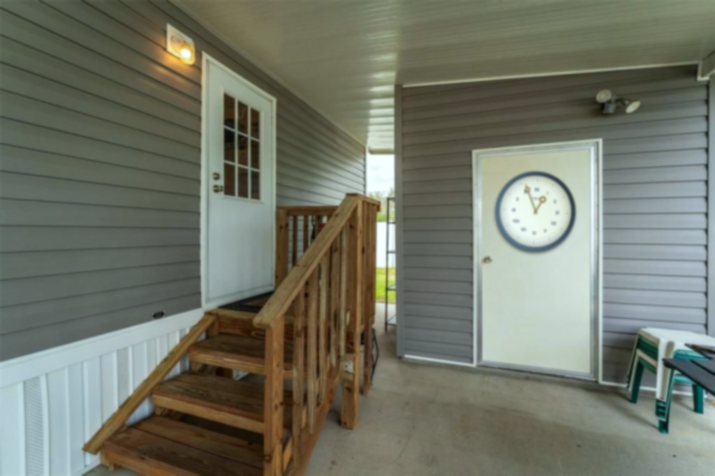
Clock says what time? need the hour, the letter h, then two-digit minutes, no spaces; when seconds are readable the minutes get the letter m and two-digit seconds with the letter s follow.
12h56
